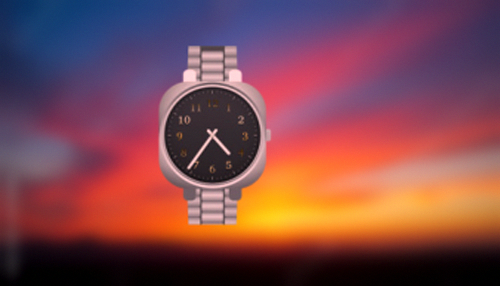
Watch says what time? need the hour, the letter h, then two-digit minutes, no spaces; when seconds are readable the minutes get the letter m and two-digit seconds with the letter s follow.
4h36
